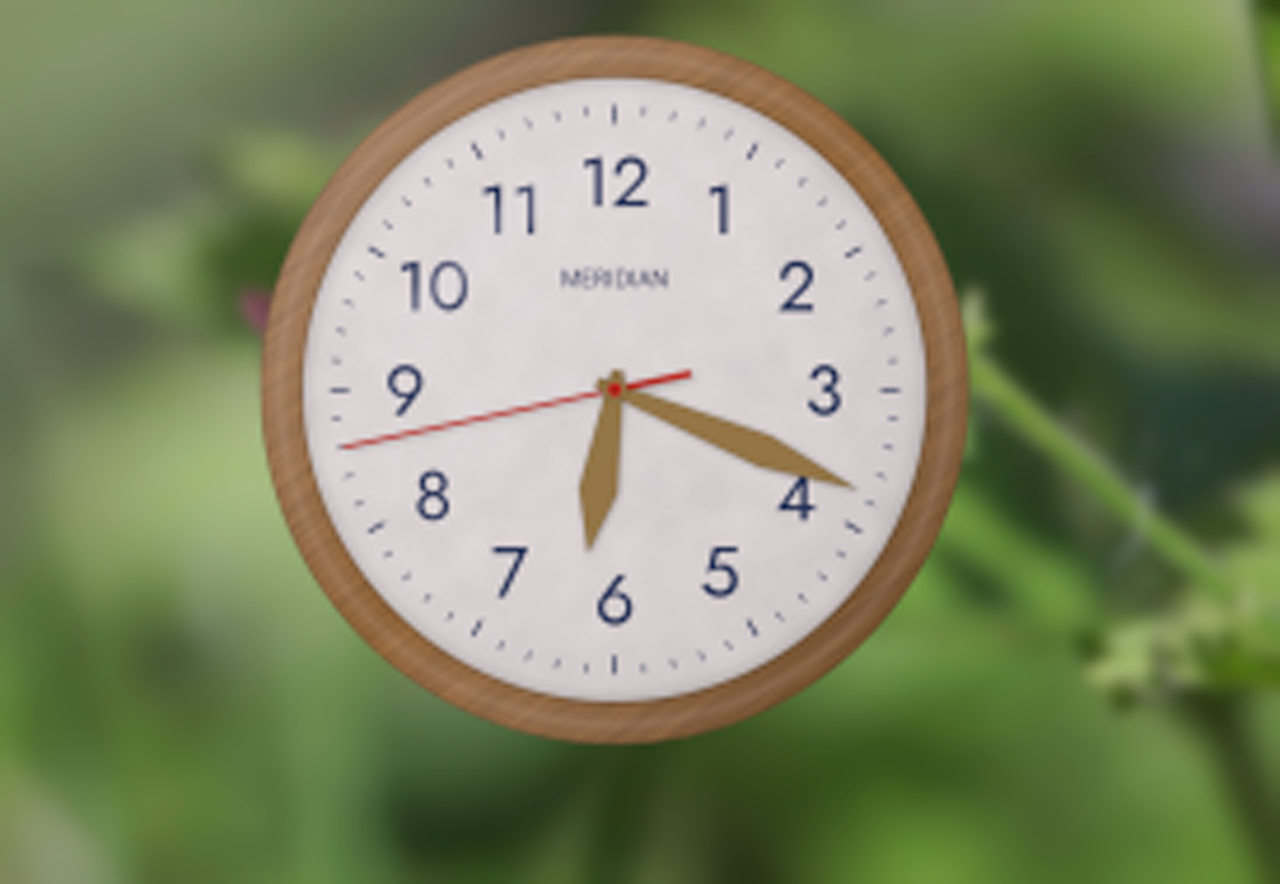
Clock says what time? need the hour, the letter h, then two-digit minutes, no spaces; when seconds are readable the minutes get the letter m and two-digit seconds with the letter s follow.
6h18m43s
